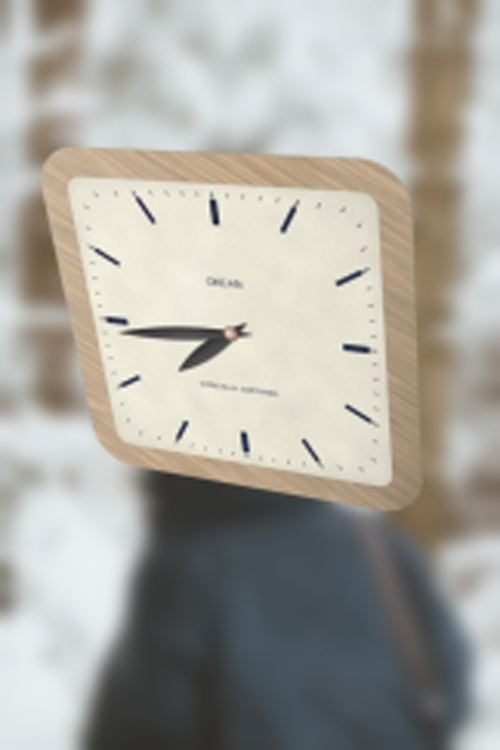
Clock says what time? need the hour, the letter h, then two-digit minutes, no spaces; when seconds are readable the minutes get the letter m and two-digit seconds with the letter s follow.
7h44
